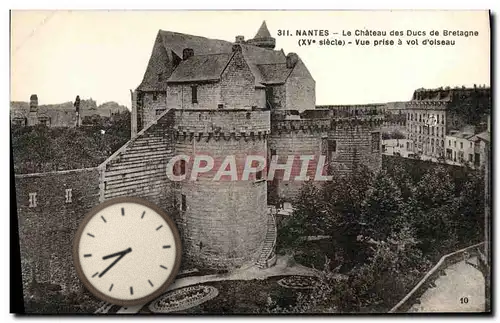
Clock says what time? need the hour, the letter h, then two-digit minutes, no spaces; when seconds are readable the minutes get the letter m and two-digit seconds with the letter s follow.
8h39
